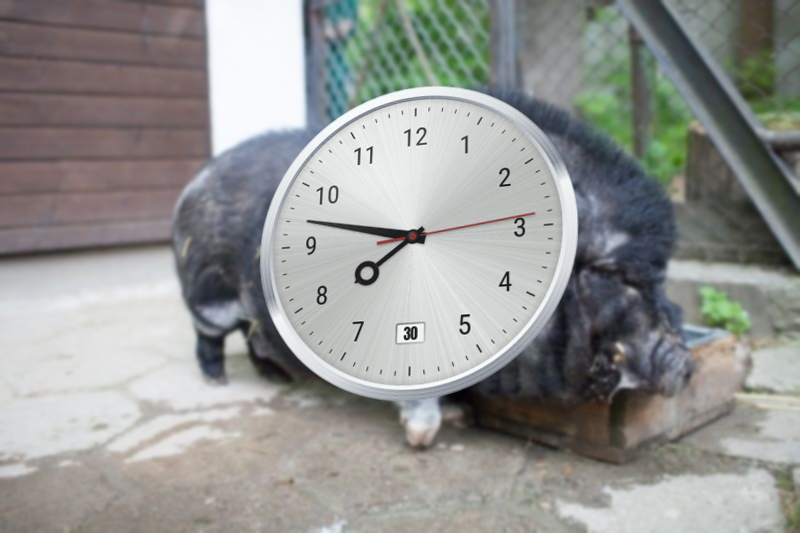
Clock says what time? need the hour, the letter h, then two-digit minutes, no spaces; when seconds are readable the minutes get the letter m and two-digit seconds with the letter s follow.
7h47m14s
